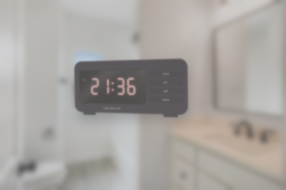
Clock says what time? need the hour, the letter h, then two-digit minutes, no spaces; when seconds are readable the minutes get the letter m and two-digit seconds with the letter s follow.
21h36
